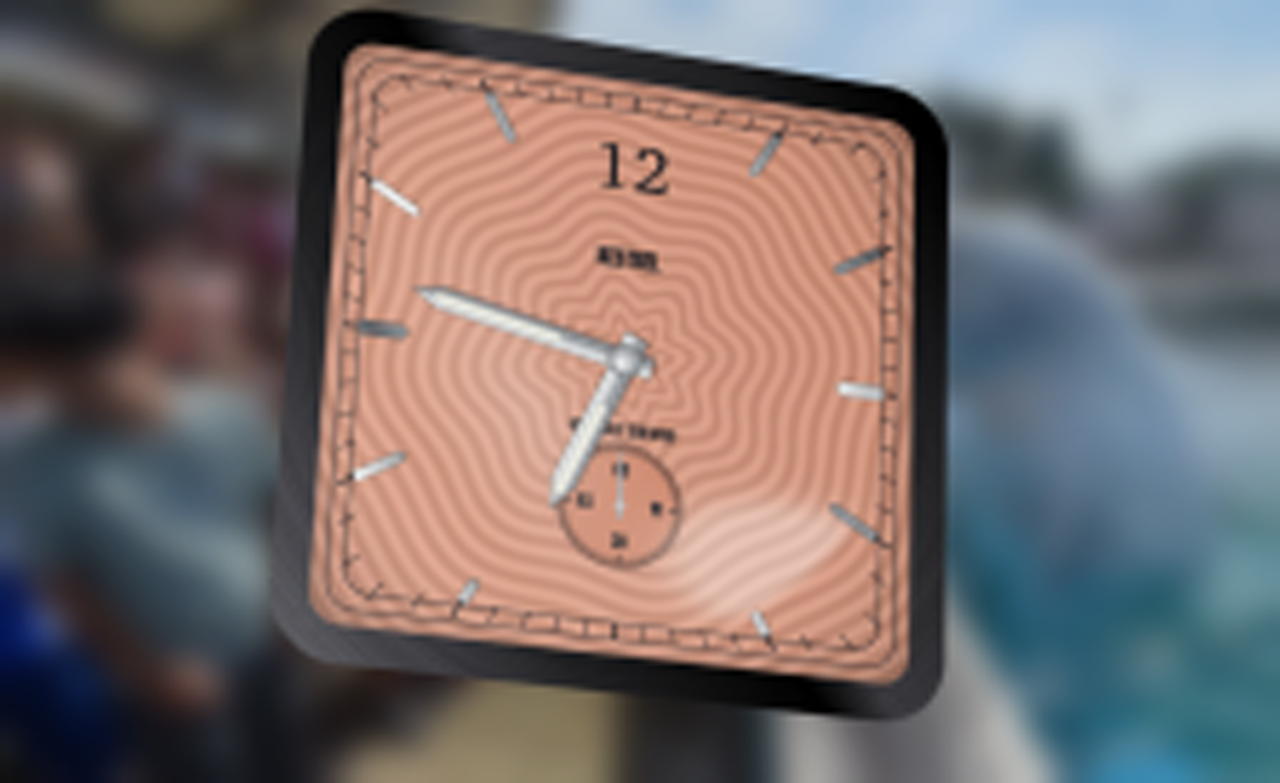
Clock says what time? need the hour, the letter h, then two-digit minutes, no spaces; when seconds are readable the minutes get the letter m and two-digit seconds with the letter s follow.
6h47
